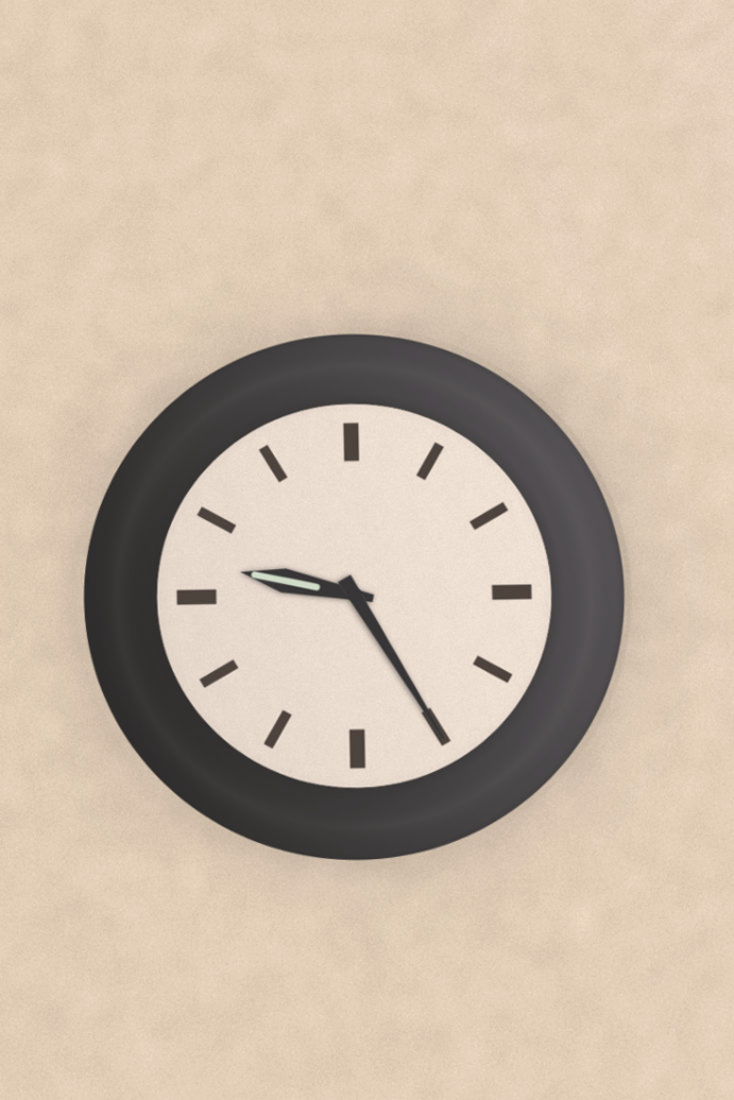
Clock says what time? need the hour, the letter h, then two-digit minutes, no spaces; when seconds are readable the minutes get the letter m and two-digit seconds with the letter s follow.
9h25
